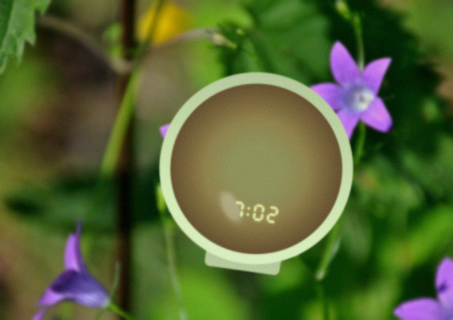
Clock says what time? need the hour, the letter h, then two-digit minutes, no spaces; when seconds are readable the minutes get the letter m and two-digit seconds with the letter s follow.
7h02
